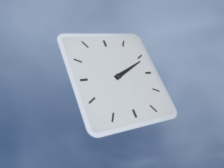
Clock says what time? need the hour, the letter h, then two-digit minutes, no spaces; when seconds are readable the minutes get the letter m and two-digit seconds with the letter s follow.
2h11
